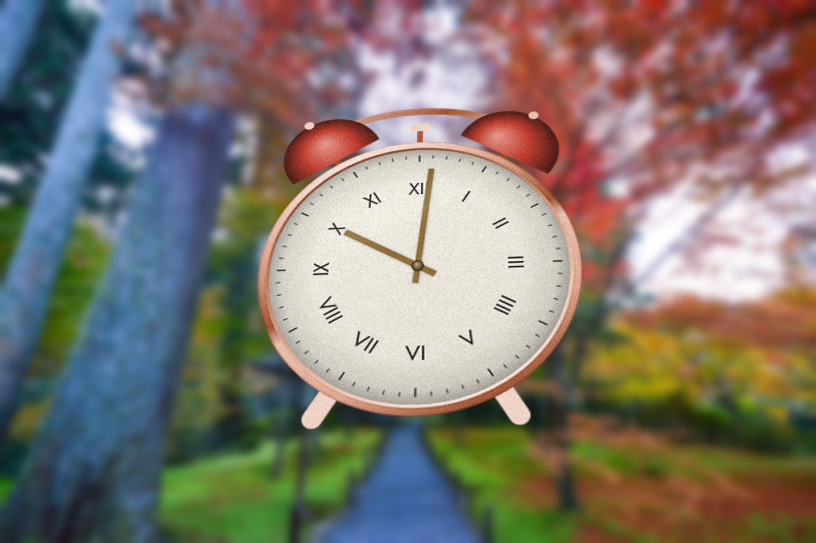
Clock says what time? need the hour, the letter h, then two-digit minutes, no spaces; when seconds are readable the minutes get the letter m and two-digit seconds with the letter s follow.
10h01
